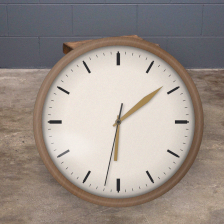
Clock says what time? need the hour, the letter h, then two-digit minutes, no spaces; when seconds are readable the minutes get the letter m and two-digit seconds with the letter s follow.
6h08m32s
